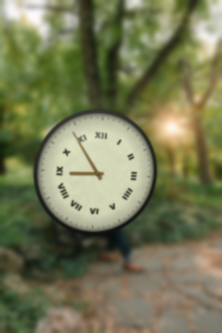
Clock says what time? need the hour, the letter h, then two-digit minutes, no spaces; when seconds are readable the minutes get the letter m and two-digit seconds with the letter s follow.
8h54
